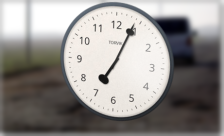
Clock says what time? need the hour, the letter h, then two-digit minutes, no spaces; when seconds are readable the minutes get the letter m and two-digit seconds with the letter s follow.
7h04
